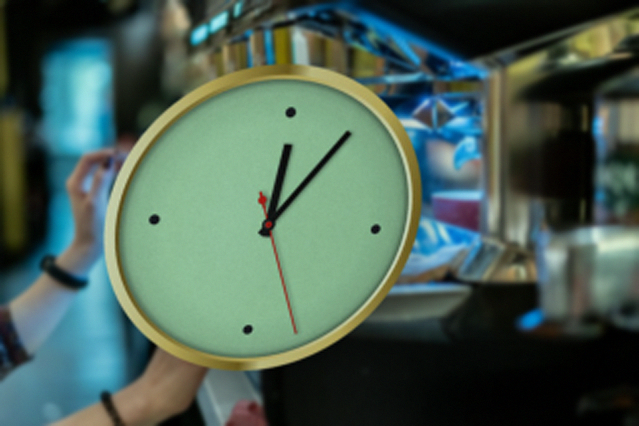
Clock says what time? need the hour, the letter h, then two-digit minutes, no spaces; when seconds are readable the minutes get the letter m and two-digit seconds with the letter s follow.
12h05m26s
